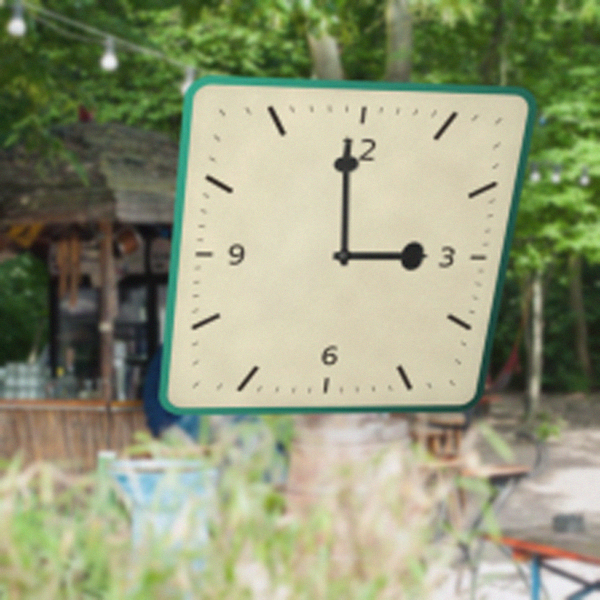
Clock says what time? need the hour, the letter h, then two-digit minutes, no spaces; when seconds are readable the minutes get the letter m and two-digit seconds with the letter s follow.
2h59
